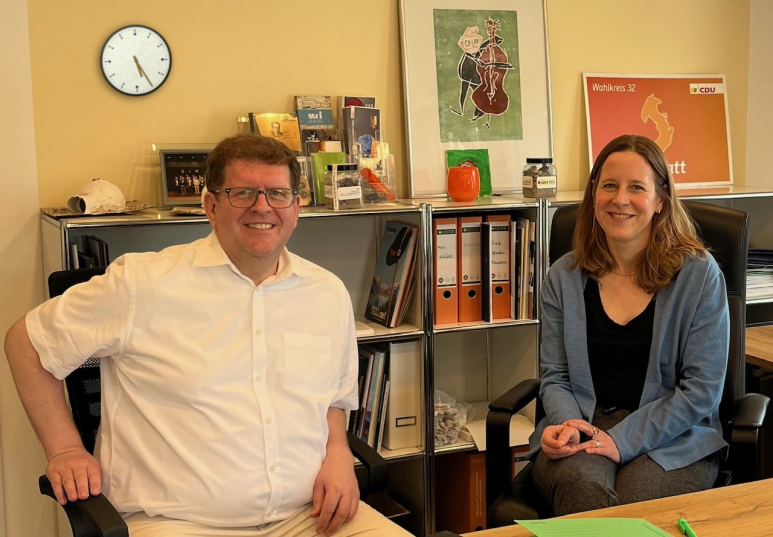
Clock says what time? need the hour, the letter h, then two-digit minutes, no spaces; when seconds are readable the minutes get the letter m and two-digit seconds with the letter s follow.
5h25
